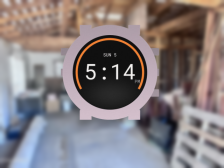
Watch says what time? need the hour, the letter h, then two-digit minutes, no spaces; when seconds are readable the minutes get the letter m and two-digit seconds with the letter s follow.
5h14
